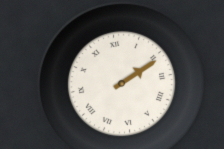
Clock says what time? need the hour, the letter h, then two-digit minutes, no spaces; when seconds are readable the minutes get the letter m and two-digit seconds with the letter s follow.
2h11
